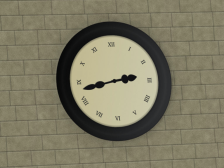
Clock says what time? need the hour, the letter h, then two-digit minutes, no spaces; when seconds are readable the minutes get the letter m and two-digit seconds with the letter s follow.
2h43
